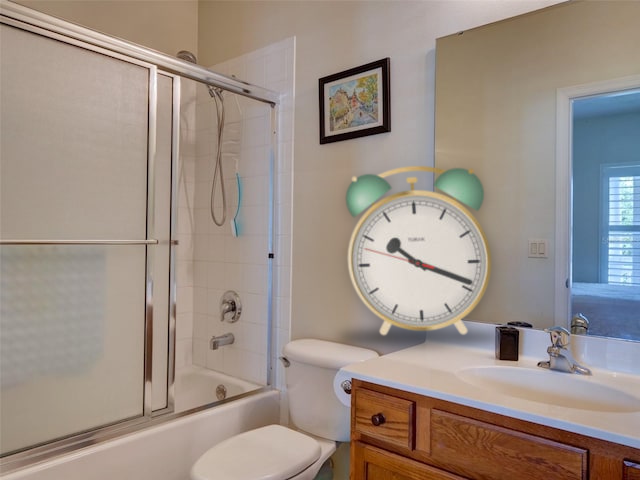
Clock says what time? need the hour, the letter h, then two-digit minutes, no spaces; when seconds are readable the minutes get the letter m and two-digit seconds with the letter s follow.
10h18m48s
